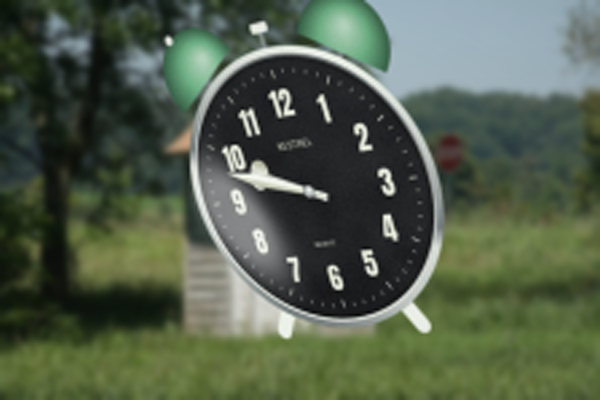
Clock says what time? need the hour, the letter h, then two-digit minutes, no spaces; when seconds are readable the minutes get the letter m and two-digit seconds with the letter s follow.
9h48
